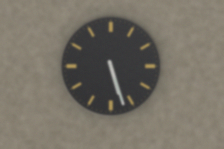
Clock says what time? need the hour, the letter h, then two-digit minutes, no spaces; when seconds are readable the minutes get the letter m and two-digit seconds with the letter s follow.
5h27
